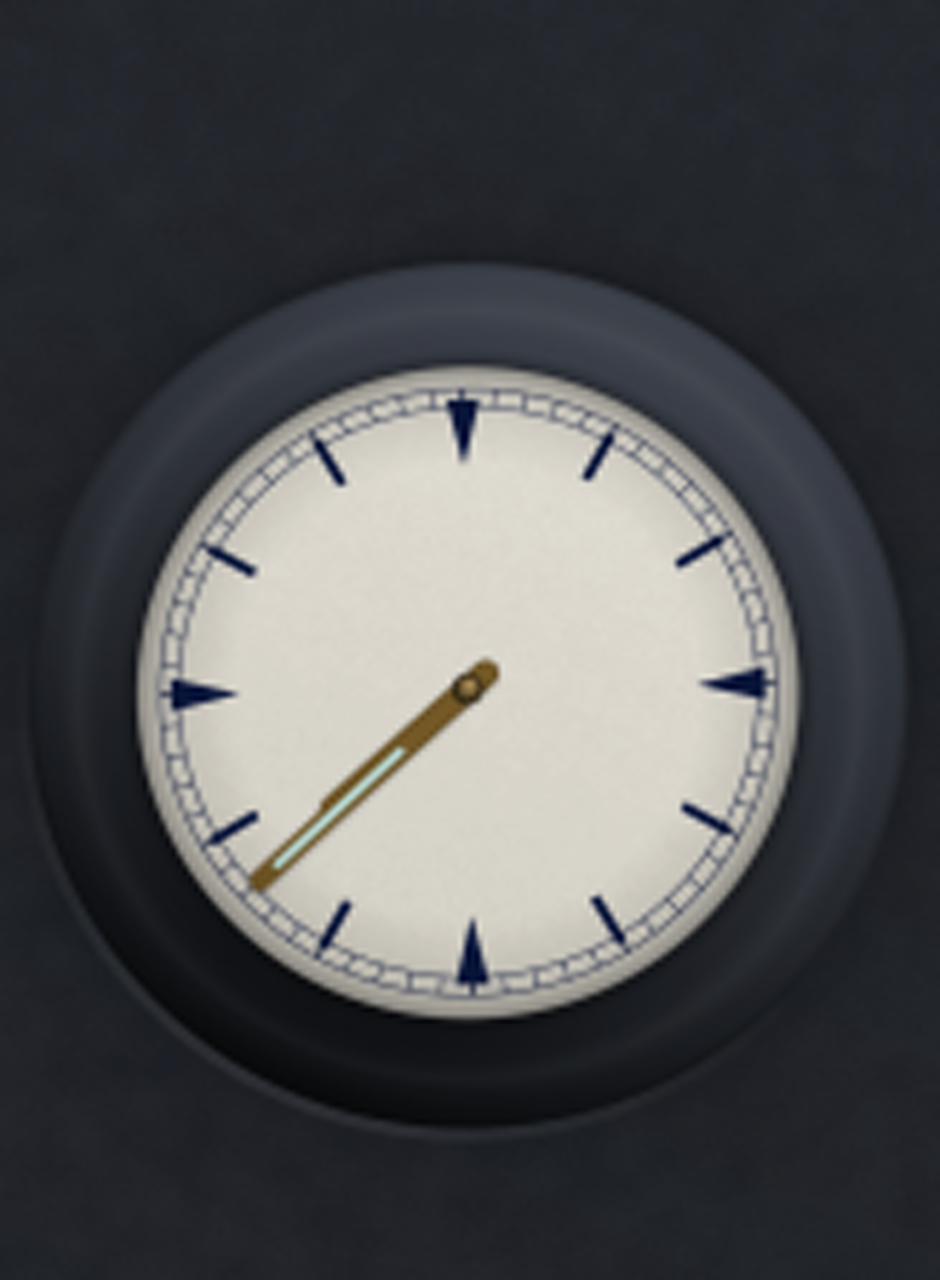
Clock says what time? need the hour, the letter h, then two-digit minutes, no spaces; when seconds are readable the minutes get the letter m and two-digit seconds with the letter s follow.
7h38
